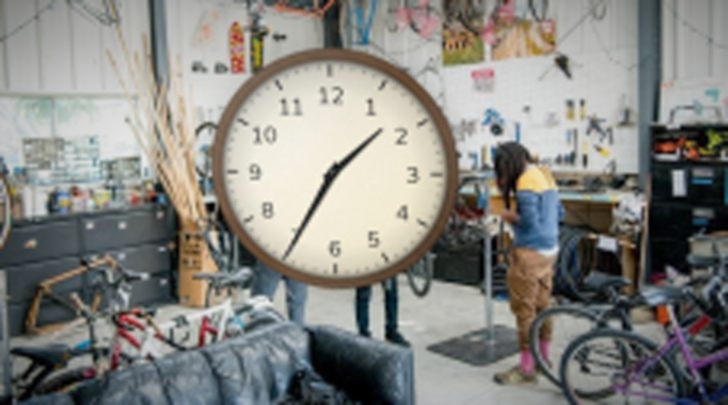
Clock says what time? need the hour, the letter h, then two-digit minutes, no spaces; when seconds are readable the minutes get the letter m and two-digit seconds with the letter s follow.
1h35
